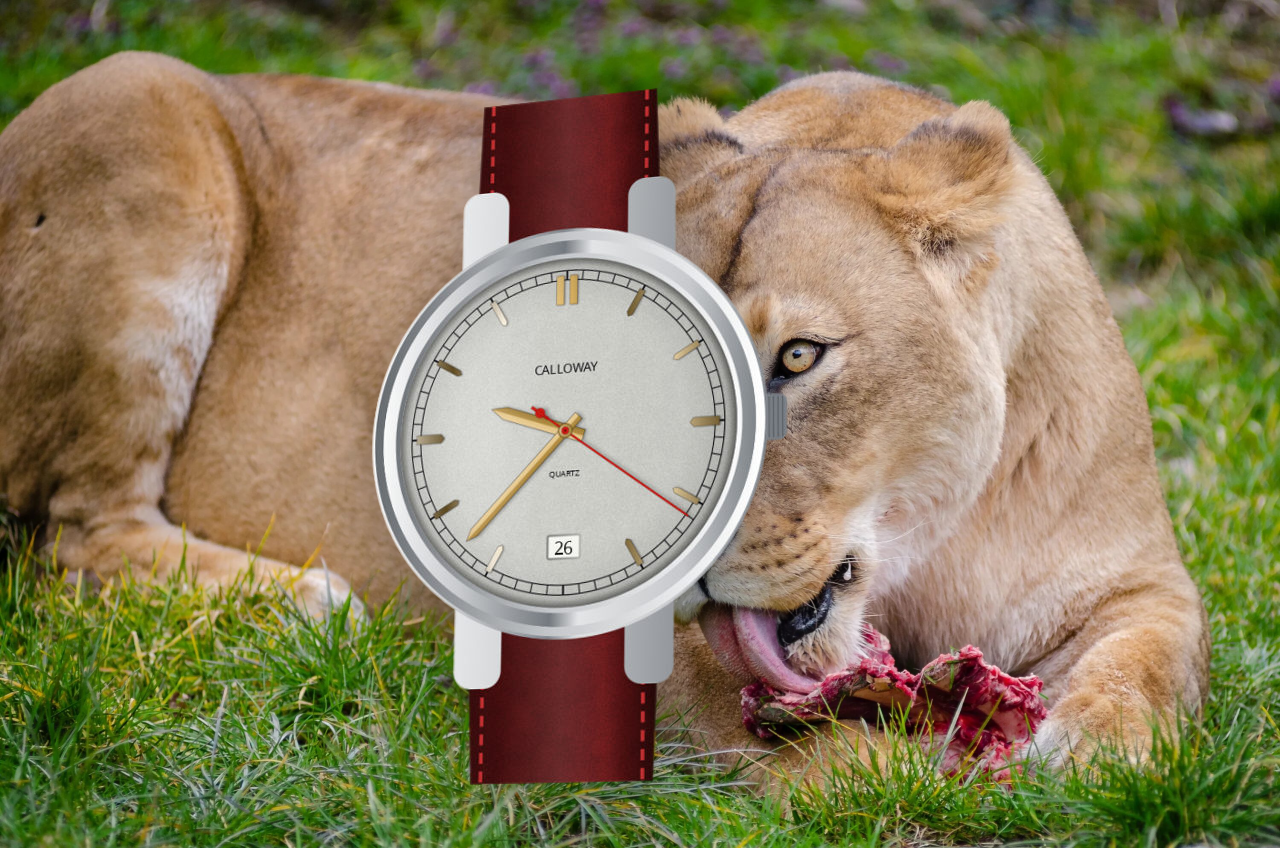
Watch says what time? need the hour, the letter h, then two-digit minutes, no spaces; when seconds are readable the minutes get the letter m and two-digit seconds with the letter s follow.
9h37m21s
